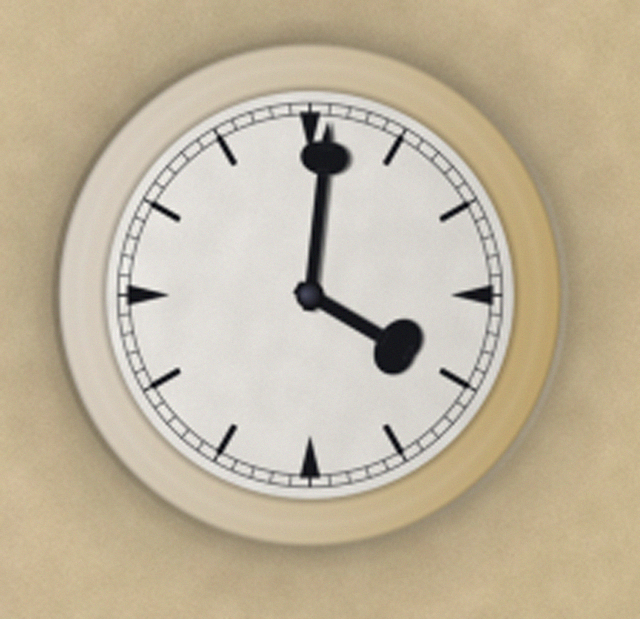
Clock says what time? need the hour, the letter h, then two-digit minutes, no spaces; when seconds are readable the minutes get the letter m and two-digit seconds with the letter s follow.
4h01
